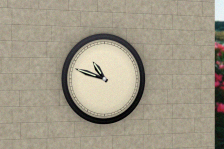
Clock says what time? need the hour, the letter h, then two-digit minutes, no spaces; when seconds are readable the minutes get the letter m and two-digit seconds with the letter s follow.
10h48
